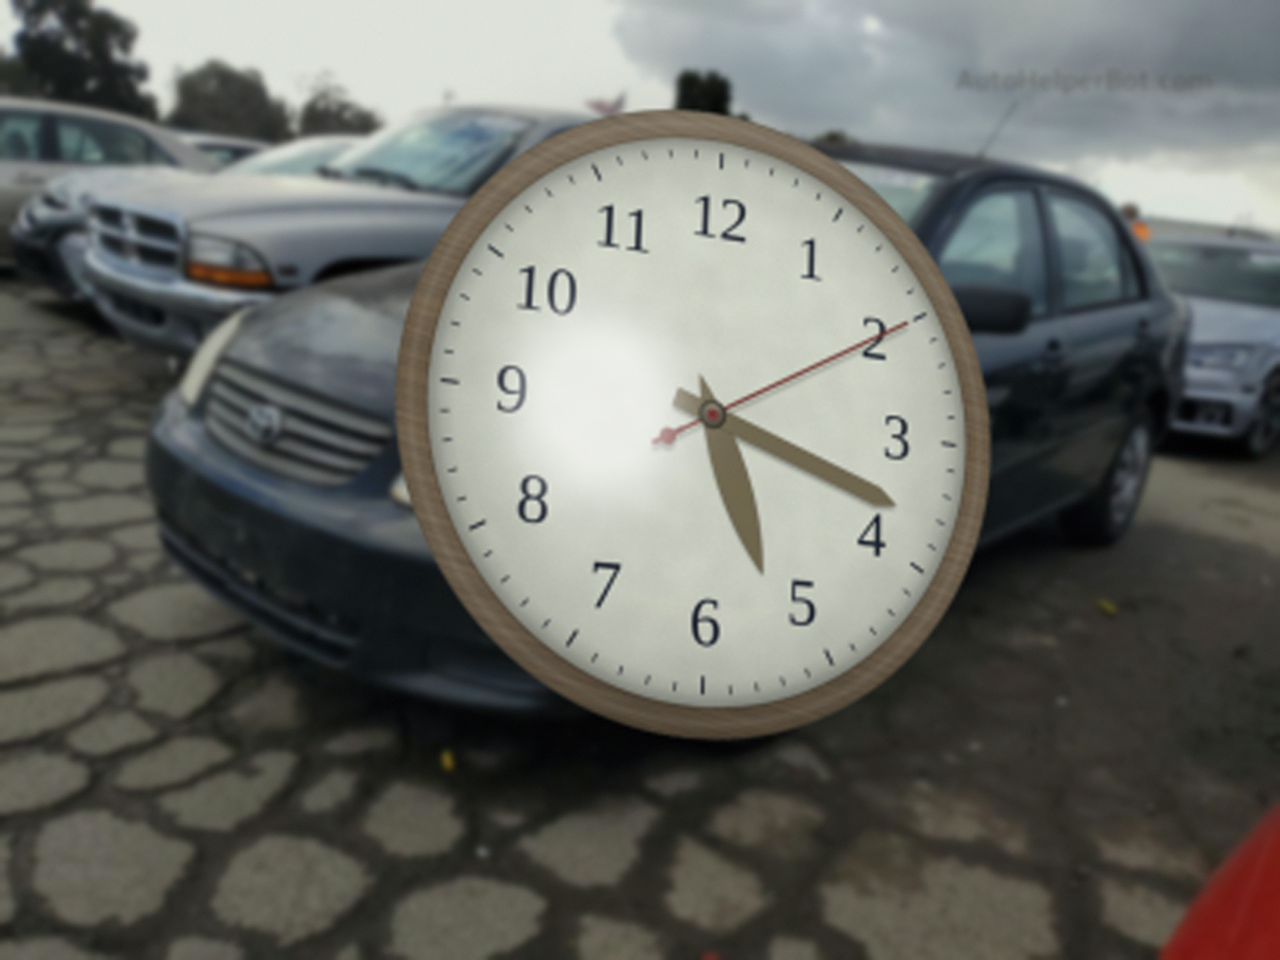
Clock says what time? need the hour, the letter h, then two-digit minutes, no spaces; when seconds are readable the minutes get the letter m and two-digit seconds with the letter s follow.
5h18m10s
